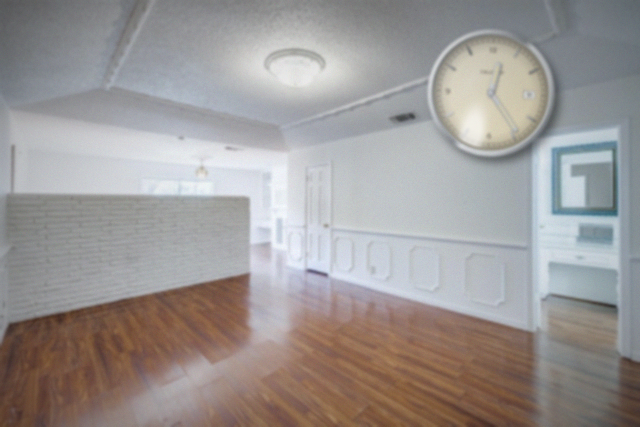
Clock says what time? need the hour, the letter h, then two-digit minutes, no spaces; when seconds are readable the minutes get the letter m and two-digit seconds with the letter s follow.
12h24
